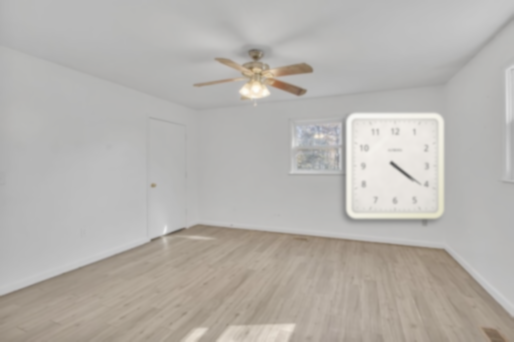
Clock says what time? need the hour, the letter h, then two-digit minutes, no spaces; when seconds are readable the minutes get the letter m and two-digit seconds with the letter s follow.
4h21
